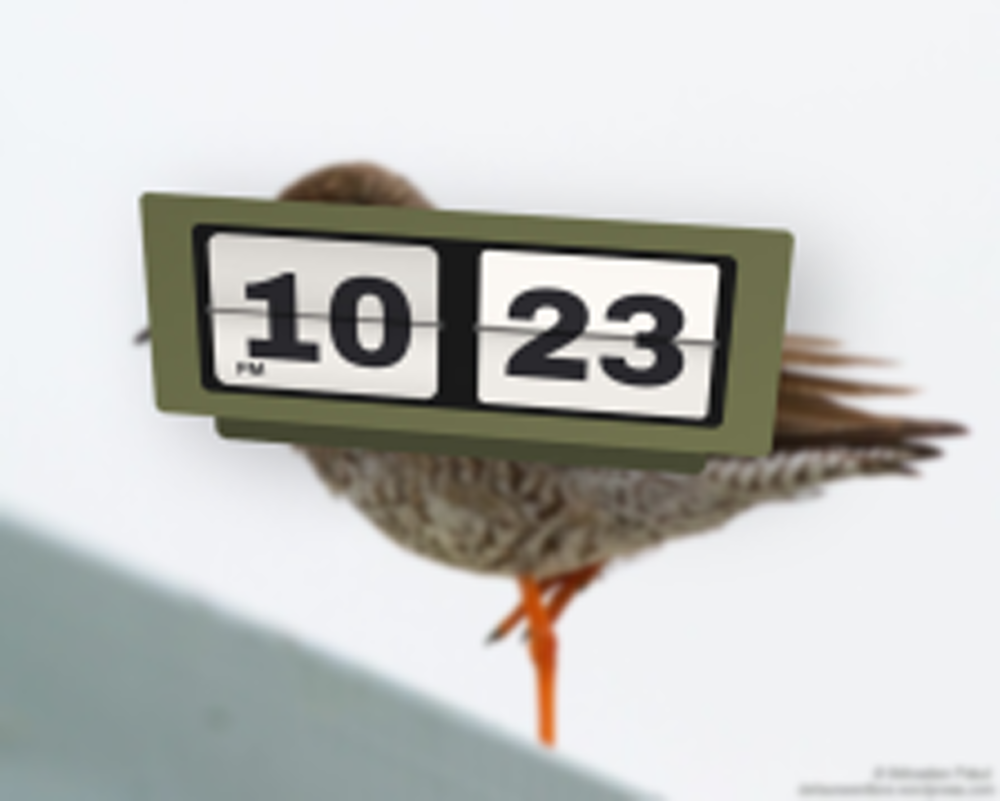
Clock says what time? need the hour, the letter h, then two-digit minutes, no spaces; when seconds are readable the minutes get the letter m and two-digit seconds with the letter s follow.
10h23
